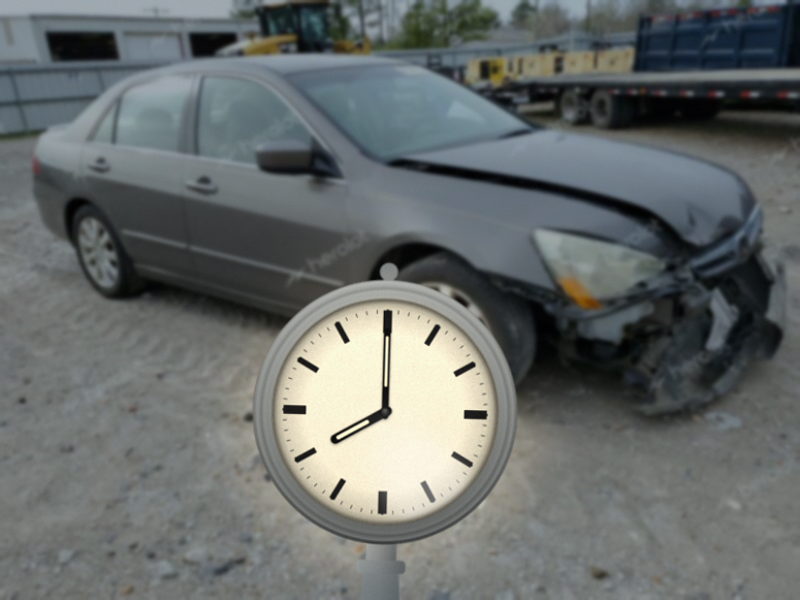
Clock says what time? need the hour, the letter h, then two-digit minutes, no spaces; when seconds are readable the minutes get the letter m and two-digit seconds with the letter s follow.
8h00
